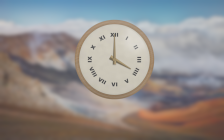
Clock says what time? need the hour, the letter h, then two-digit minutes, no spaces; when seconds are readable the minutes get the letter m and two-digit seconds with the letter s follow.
4h00
